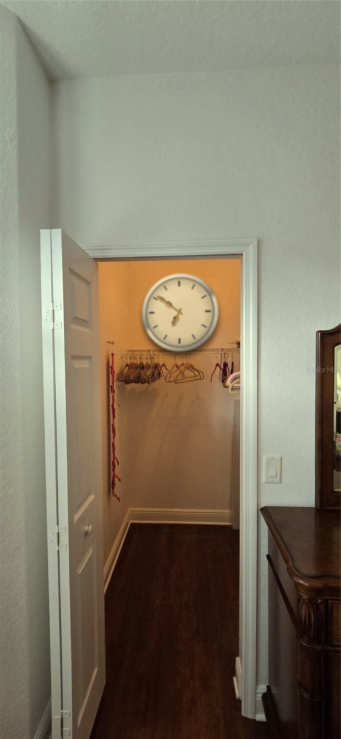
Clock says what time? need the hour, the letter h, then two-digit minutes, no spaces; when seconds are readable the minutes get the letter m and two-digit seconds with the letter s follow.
6h51
